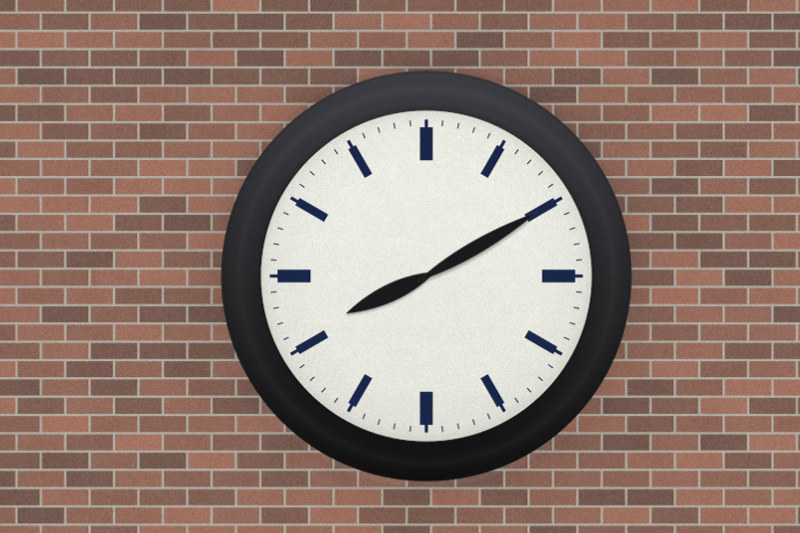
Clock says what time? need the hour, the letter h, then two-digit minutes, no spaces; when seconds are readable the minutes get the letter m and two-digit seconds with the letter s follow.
8h10
